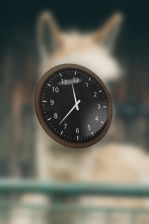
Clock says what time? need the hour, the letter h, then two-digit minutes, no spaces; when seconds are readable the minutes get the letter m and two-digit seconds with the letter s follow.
11h37
